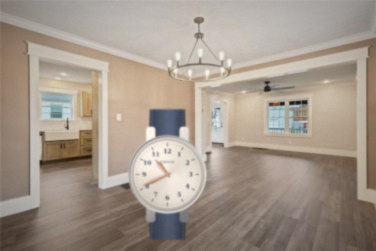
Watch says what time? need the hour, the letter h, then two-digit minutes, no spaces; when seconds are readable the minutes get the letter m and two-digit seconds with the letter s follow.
10h41
